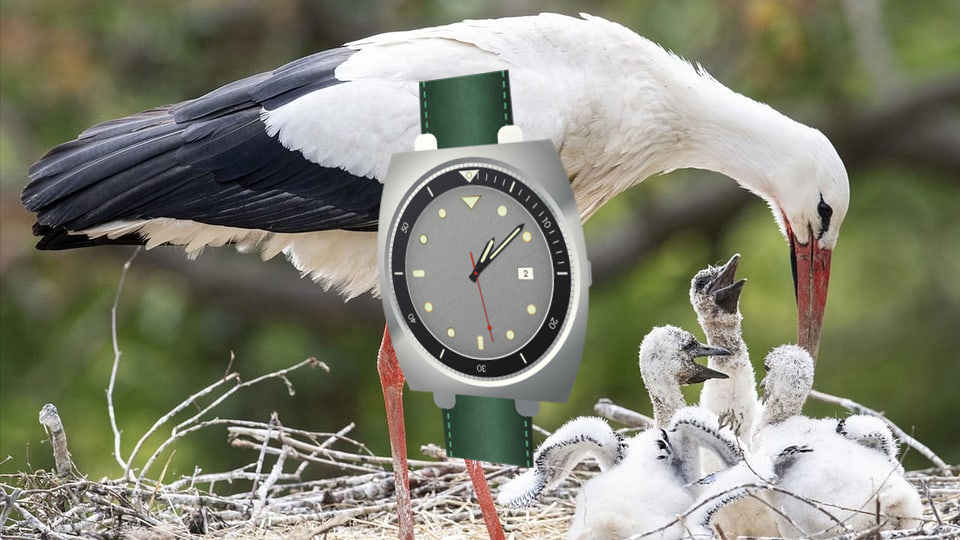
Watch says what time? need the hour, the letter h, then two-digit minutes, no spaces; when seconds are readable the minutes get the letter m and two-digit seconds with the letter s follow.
1h08m28s
